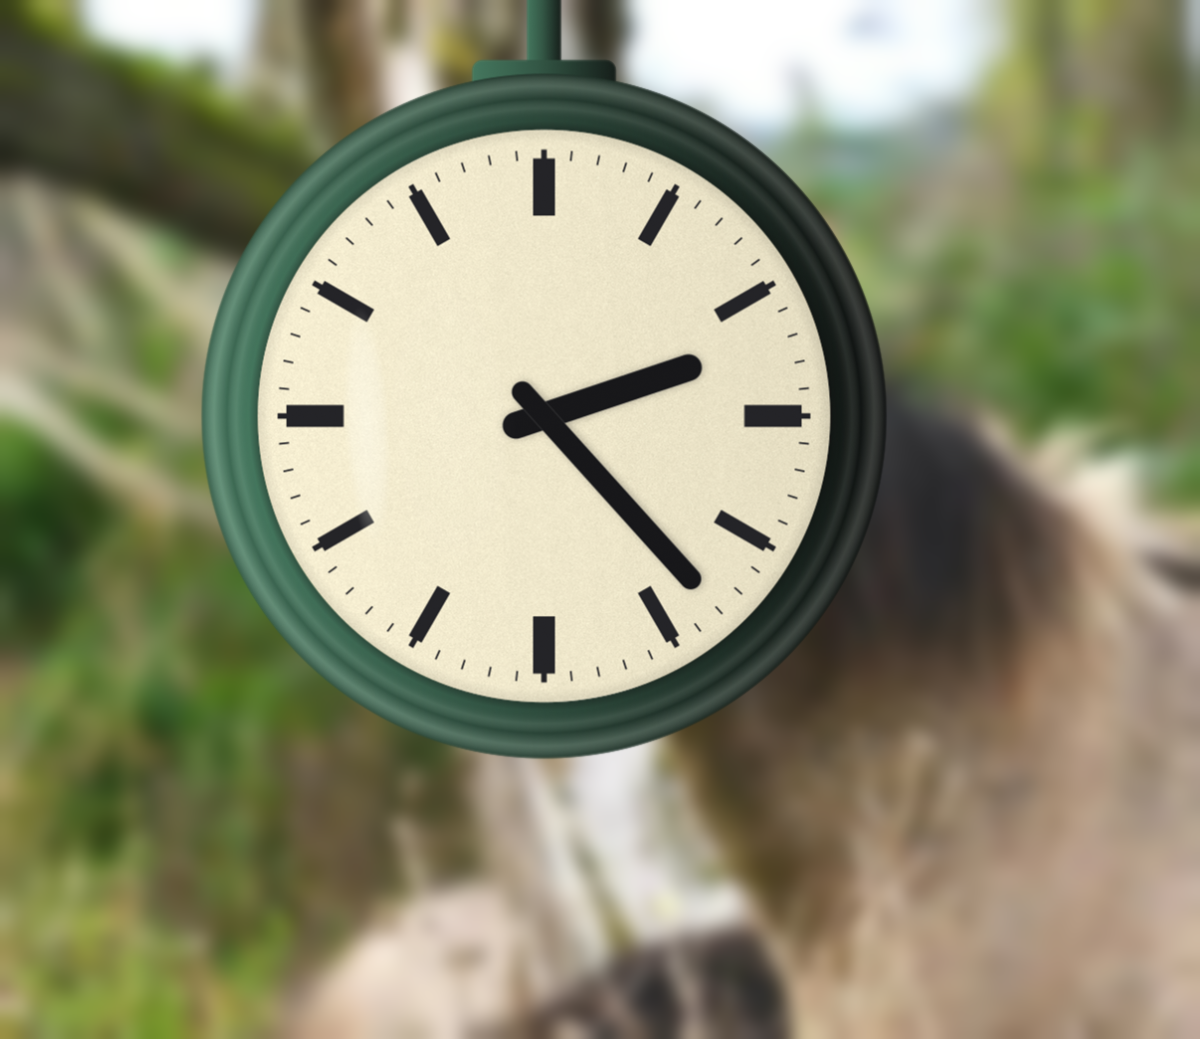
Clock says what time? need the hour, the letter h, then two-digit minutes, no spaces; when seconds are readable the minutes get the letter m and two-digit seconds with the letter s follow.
2h23
